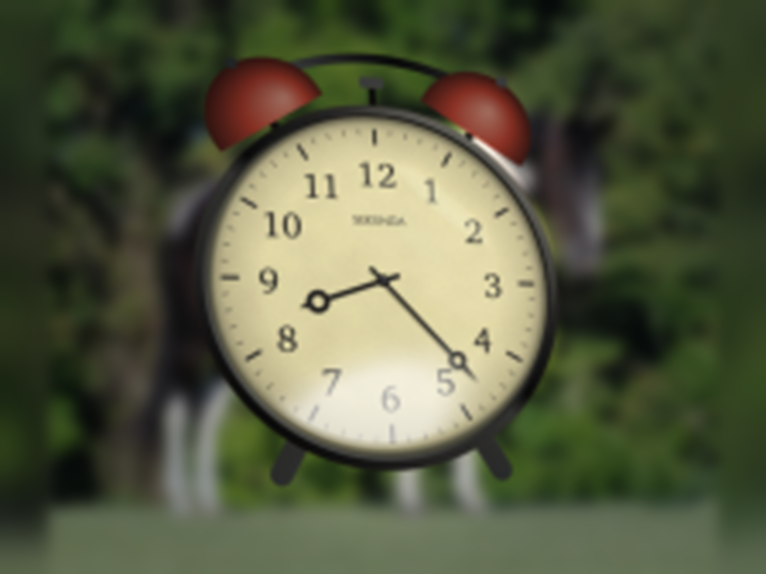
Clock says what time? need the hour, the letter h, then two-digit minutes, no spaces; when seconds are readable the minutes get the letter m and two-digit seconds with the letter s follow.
8h23
